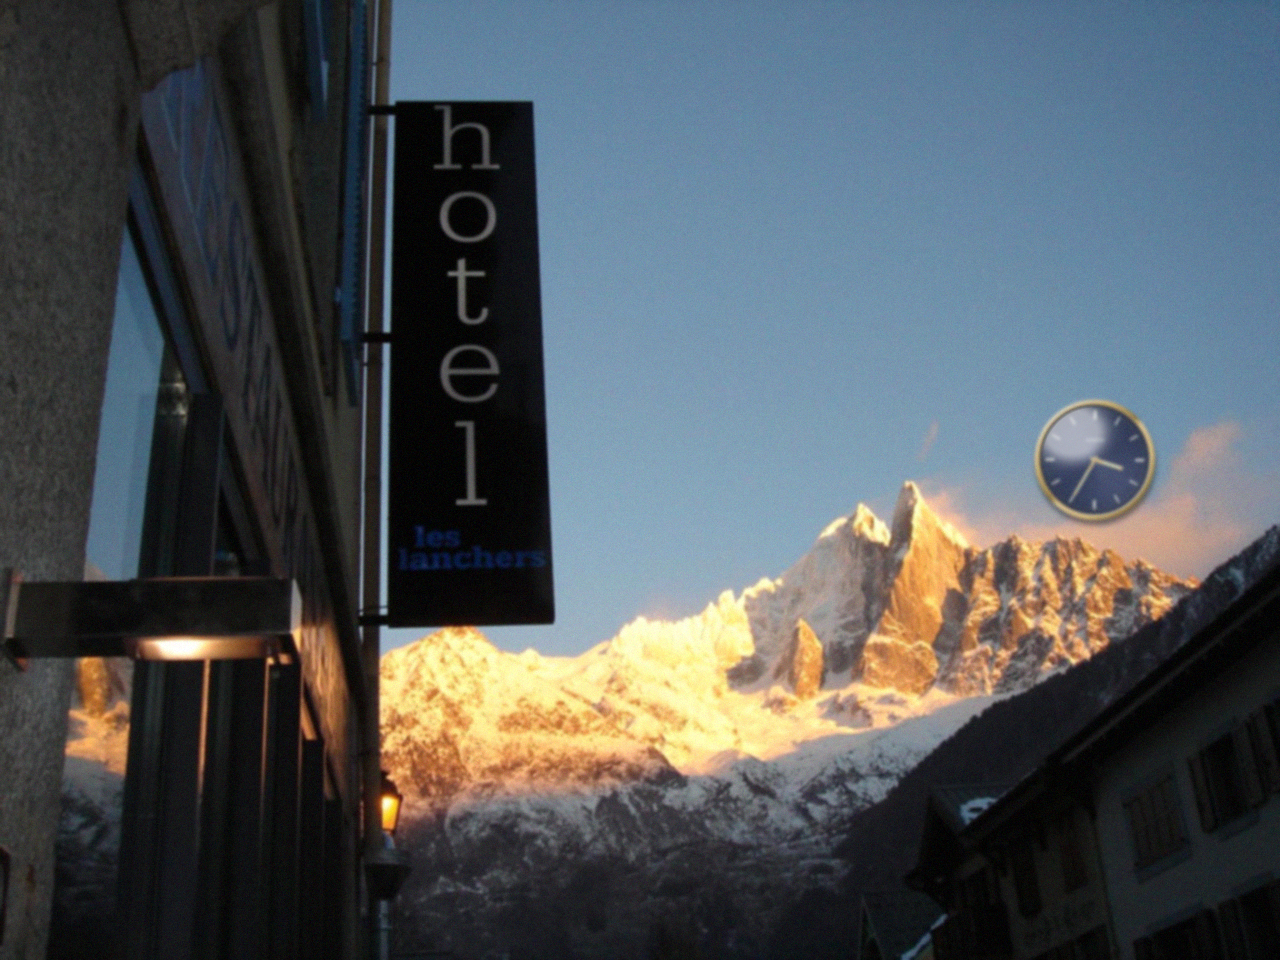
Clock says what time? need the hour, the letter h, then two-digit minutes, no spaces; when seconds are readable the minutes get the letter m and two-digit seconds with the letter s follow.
3h35
